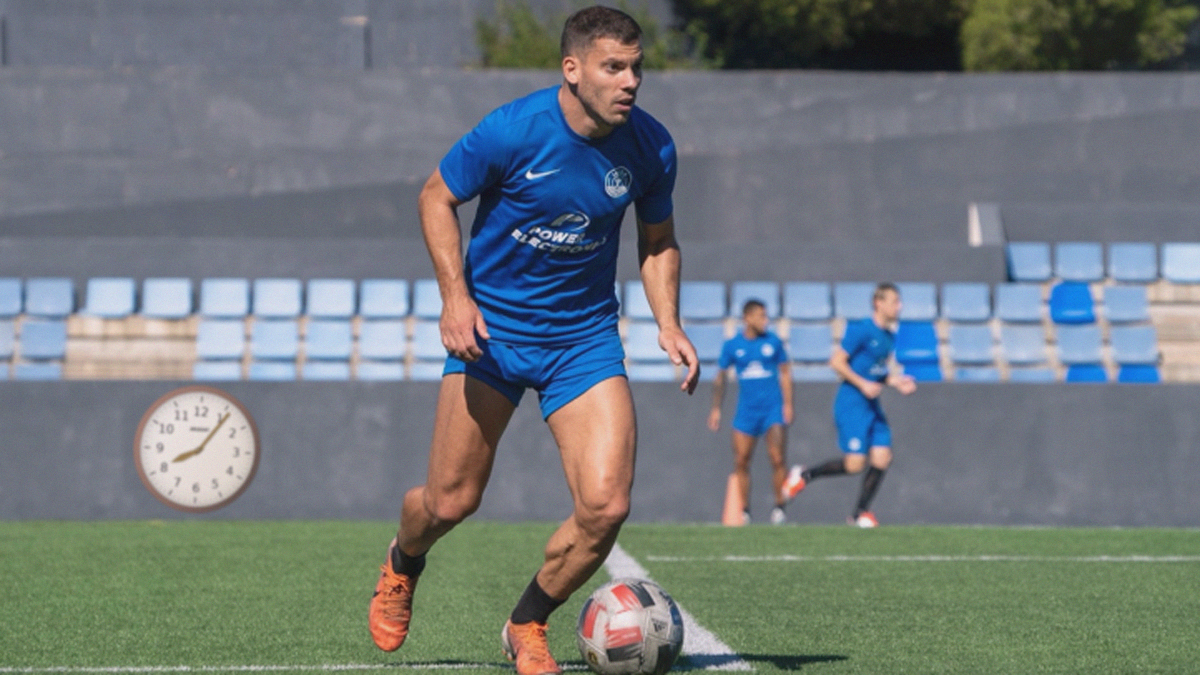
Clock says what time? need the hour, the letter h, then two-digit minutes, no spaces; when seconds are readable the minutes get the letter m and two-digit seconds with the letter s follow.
8h06
